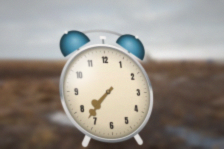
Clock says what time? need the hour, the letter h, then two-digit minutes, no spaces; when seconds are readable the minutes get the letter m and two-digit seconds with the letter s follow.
7h37
